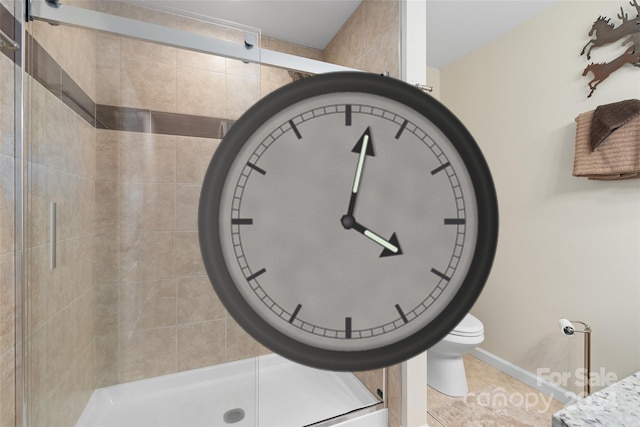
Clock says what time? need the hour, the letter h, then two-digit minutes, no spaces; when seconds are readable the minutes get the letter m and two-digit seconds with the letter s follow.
4h02
